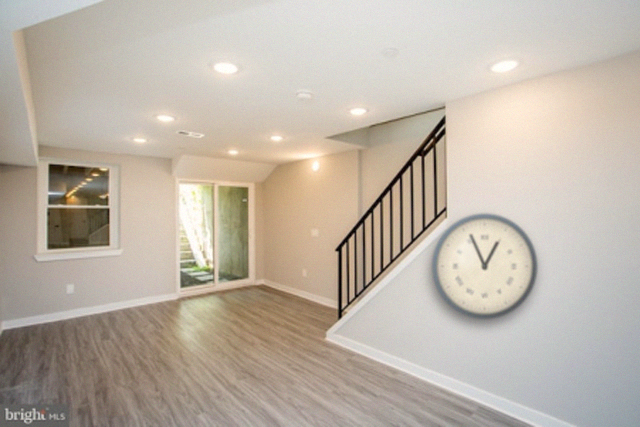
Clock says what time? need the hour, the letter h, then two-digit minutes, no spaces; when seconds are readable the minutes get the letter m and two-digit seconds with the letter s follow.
12h56
